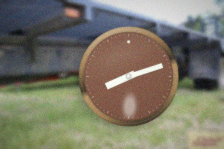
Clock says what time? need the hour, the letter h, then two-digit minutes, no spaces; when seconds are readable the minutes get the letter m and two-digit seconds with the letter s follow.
8h12
